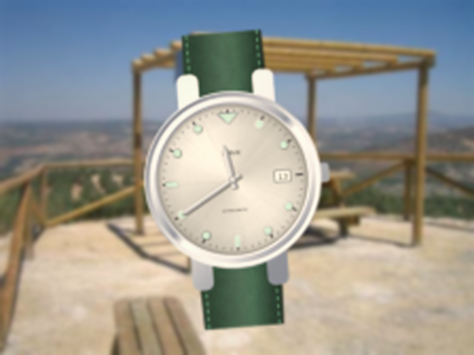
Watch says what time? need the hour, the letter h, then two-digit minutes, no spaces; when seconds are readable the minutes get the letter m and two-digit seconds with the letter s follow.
11h40
